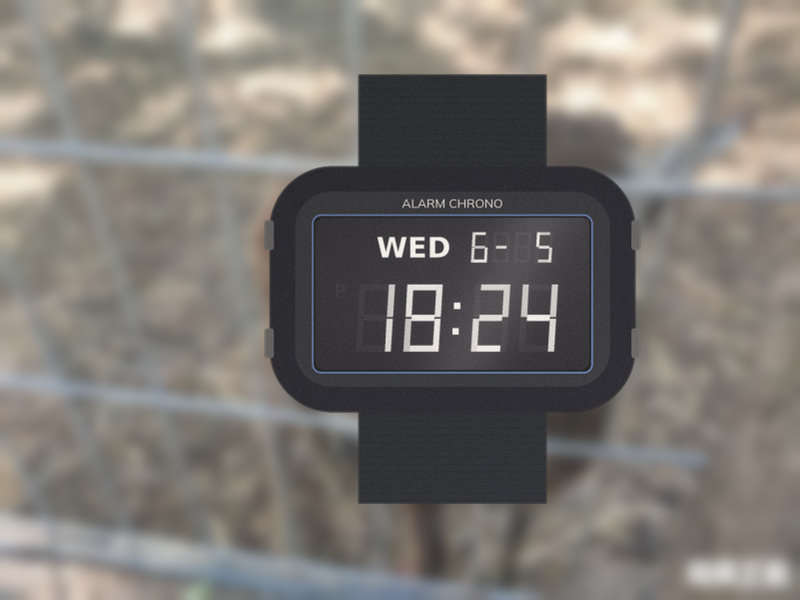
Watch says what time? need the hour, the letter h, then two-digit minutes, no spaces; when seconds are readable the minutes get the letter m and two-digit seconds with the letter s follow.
18h24
